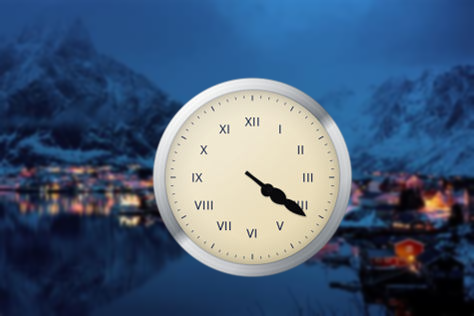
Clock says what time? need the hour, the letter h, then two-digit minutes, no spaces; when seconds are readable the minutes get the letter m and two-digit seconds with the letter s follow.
4h21
